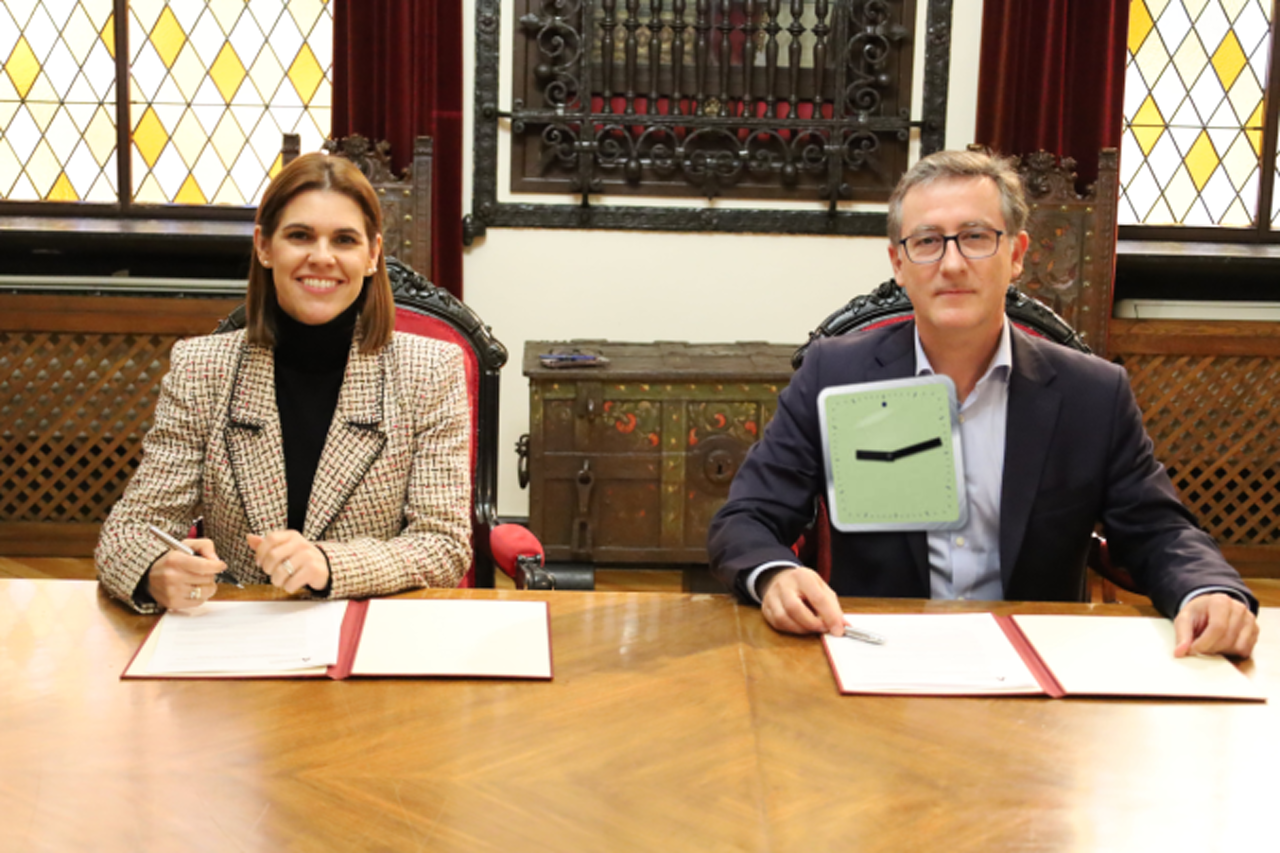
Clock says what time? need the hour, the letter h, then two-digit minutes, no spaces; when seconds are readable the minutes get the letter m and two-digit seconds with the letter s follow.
9h13
